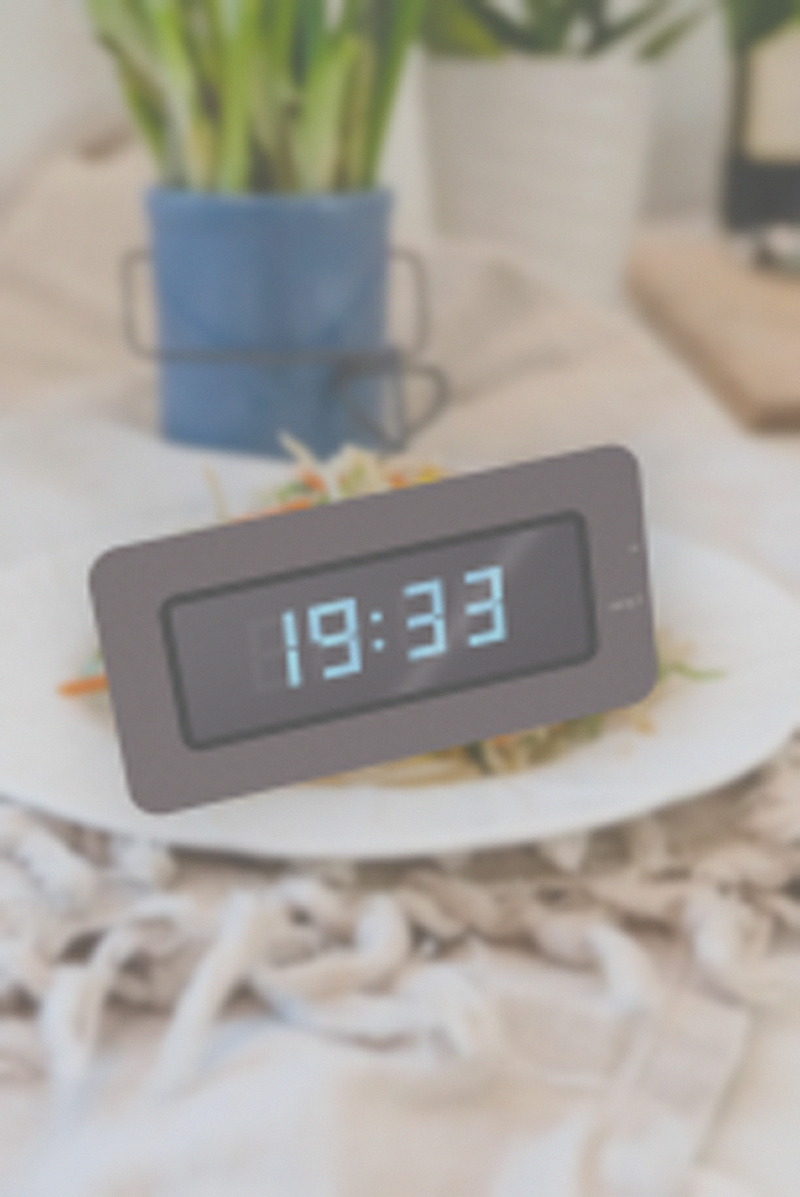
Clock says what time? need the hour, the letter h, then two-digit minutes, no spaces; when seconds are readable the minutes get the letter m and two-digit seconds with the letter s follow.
19h33
